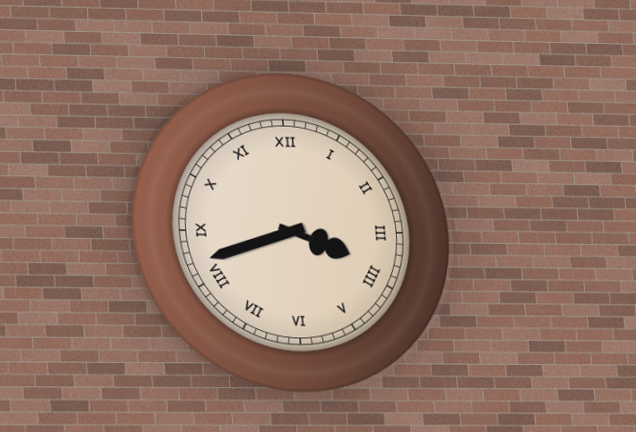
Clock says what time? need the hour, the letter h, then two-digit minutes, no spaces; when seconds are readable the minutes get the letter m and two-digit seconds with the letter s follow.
3h42
